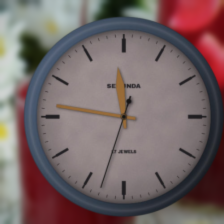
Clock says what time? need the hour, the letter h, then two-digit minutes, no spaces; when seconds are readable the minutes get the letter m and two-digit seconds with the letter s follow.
11h46m33s
